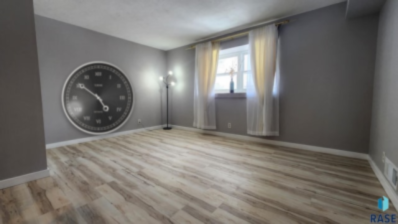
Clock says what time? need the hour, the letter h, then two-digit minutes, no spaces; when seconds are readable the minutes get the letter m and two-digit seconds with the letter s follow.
4h51
